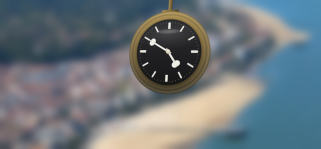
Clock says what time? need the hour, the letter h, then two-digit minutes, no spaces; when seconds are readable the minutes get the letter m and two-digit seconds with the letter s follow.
4h50
